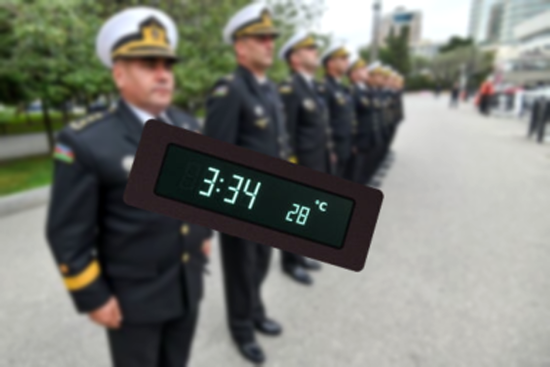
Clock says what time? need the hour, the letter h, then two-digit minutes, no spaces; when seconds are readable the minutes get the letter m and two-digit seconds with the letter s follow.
3h34
